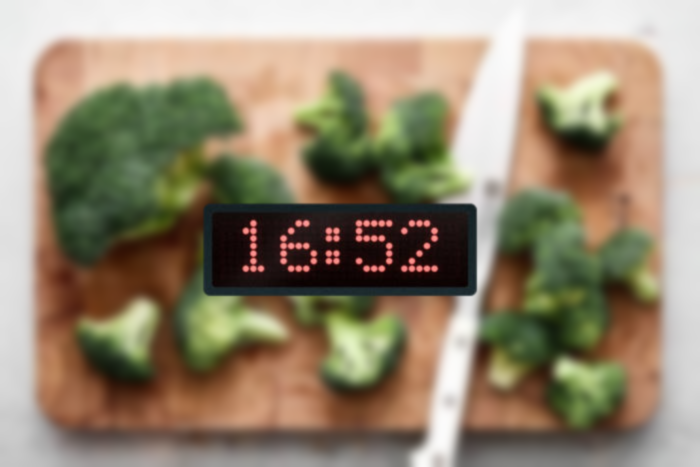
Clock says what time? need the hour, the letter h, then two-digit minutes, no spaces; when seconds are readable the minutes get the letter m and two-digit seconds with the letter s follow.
16h52
